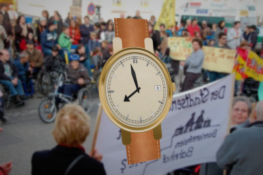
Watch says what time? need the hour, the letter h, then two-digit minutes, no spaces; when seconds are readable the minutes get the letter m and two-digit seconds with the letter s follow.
7h58
